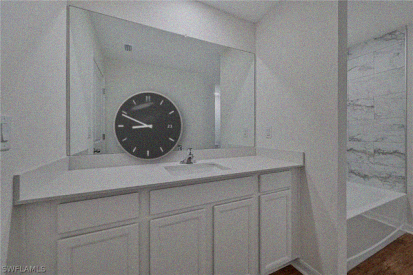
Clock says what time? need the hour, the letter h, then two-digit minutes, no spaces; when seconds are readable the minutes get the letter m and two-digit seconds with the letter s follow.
8h49
